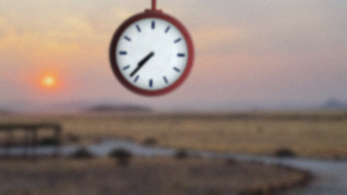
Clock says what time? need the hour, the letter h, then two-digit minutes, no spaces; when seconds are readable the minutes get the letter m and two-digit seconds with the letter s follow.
7h37
